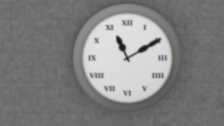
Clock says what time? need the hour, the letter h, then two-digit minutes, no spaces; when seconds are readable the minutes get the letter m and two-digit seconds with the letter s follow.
11h10
